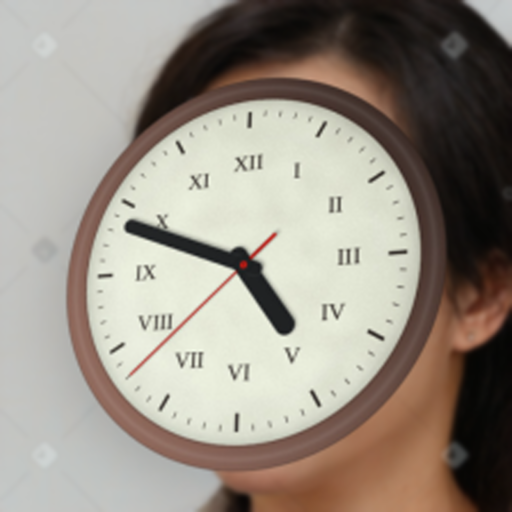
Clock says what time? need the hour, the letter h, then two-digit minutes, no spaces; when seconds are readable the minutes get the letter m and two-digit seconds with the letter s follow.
4h48m38s
